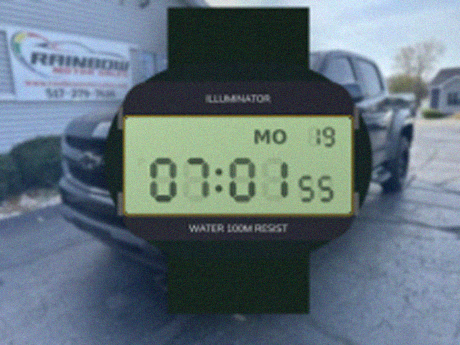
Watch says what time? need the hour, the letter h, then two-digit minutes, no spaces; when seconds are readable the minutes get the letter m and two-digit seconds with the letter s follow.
7h01m55s
